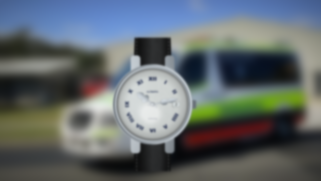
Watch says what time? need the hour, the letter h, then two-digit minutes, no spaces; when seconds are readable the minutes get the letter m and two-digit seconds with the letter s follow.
10h13
